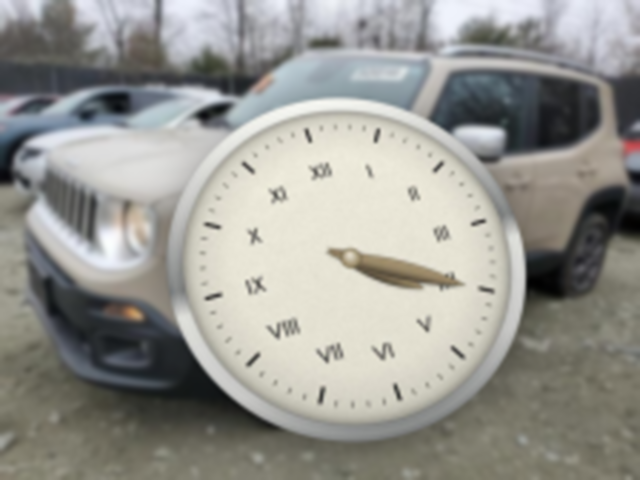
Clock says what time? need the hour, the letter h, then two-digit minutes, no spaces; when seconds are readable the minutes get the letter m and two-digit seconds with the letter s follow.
4h20
